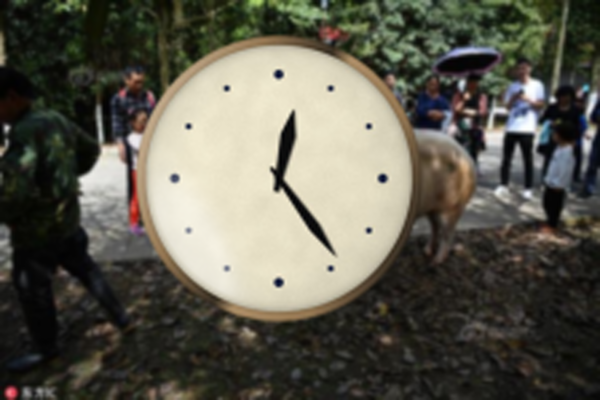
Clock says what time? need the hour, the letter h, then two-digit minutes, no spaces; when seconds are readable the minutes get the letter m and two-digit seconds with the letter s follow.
12h24
